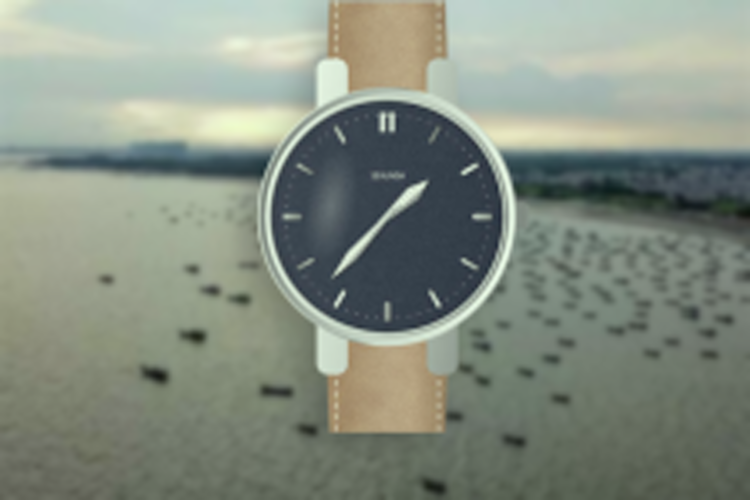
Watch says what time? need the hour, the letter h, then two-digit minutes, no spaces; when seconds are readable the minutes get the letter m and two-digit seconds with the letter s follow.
1h37
